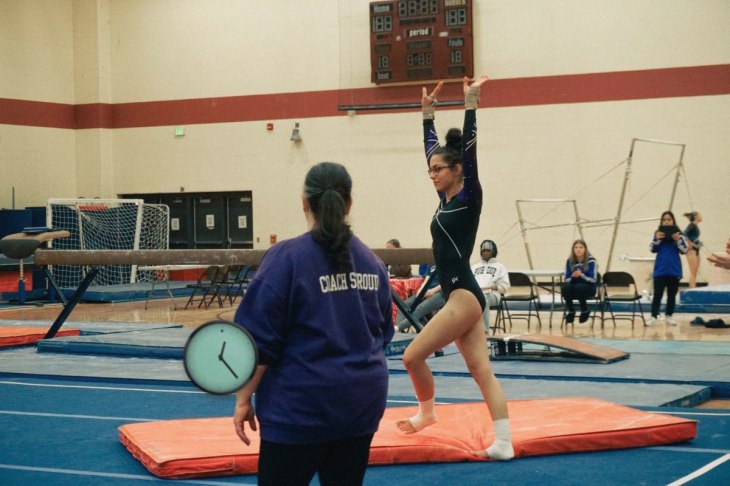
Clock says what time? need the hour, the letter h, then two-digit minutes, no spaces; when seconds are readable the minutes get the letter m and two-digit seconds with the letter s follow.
12h23
